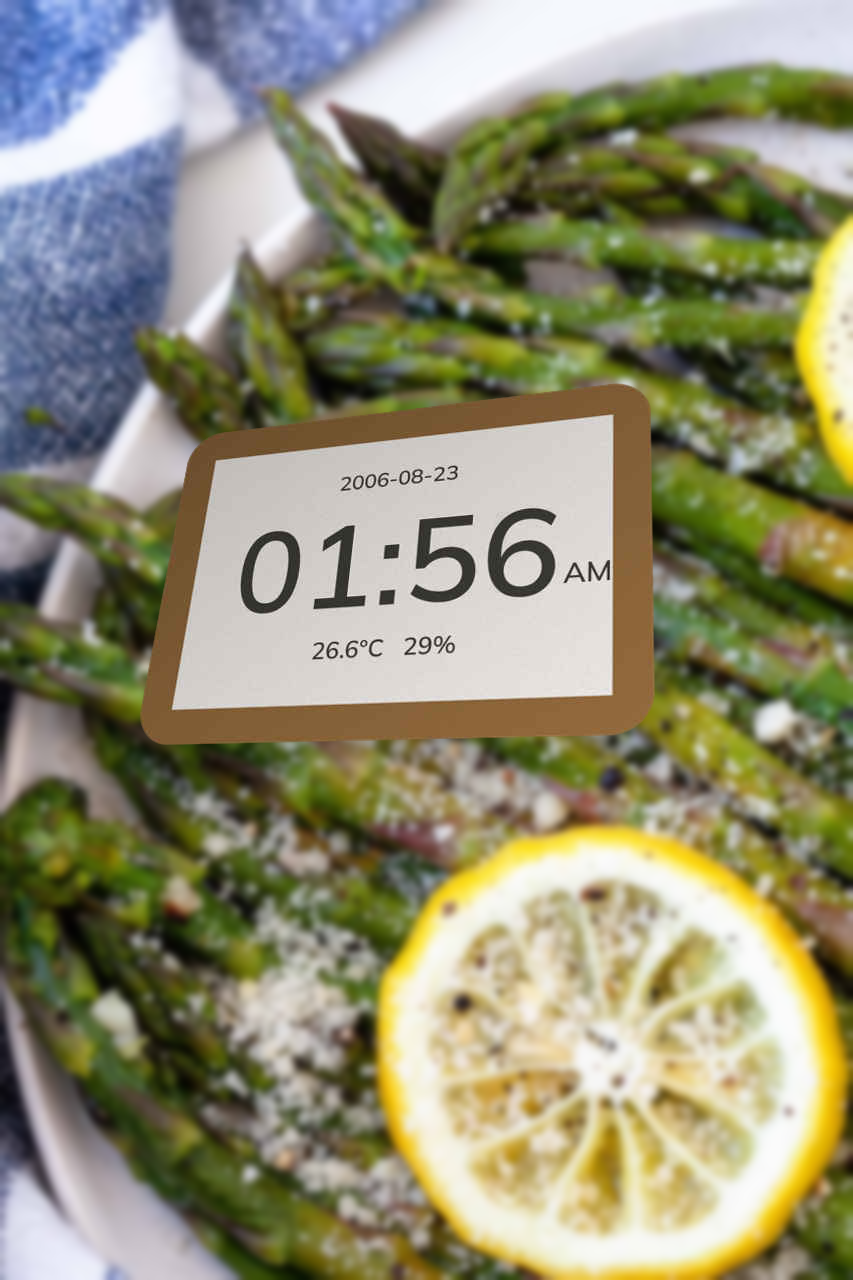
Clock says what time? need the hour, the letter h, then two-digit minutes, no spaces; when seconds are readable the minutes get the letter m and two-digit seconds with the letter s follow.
1h56
